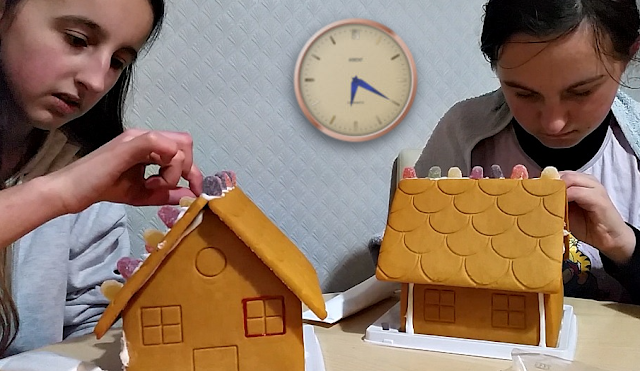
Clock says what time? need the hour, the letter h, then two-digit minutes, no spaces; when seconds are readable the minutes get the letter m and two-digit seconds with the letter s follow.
6h20
